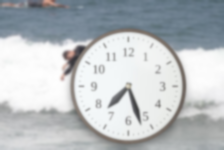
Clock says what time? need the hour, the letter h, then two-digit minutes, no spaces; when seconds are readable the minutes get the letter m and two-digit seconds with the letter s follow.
7h27
